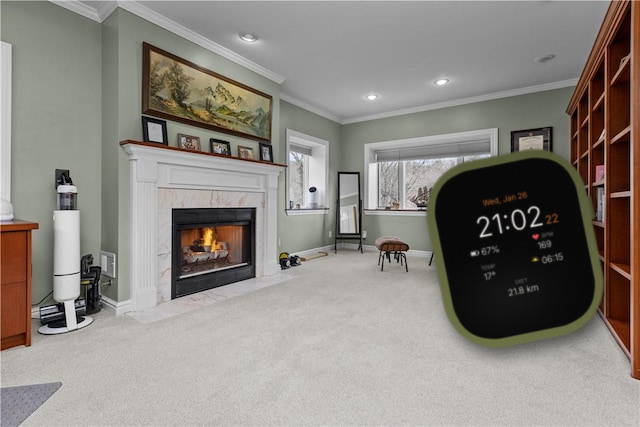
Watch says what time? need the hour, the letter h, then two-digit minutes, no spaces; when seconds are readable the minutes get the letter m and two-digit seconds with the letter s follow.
21h02m22s
